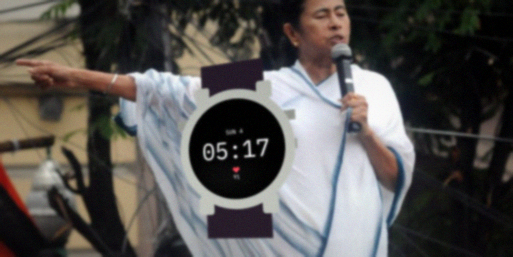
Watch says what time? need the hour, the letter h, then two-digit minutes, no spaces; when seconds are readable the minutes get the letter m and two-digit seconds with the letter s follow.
5h17
